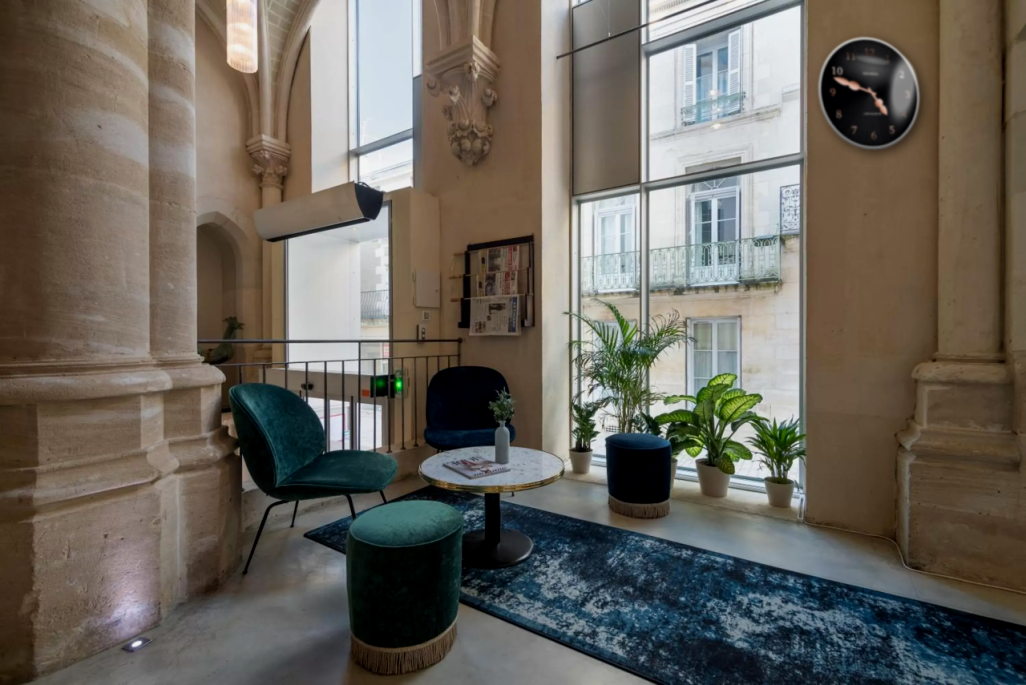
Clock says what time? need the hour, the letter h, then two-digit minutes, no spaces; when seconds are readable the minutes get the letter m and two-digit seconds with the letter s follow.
4h48
